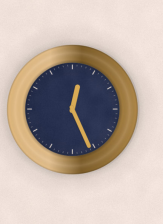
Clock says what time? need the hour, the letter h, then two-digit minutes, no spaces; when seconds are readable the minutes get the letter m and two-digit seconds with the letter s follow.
12h26
